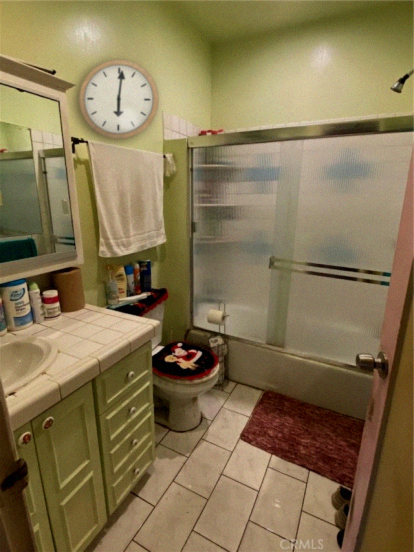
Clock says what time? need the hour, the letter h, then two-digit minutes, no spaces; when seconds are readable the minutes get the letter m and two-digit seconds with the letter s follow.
6h01
